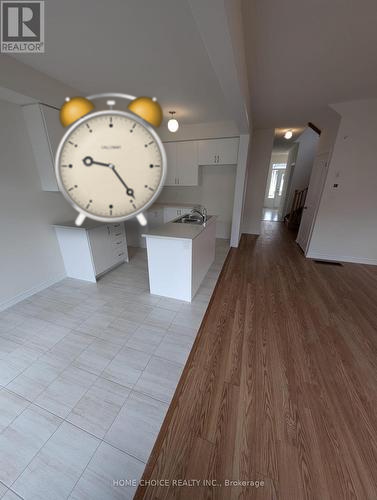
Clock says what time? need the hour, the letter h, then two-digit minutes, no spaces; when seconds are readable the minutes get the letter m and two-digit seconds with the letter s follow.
9h24
